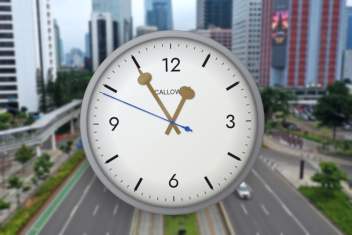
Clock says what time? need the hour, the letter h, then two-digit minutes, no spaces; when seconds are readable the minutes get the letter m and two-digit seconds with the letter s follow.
12h54m49s
